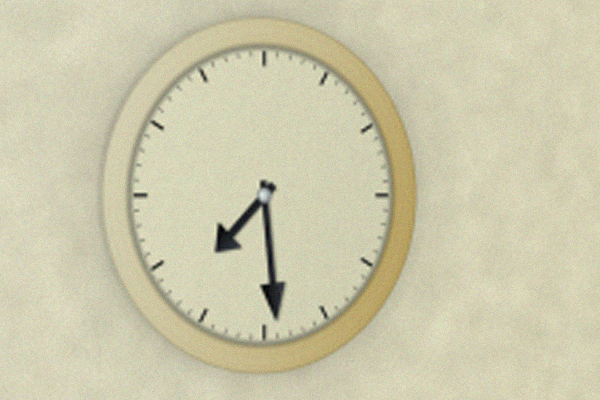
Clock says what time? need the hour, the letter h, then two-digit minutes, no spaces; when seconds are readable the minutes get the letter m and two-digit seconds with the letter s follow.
7h29
